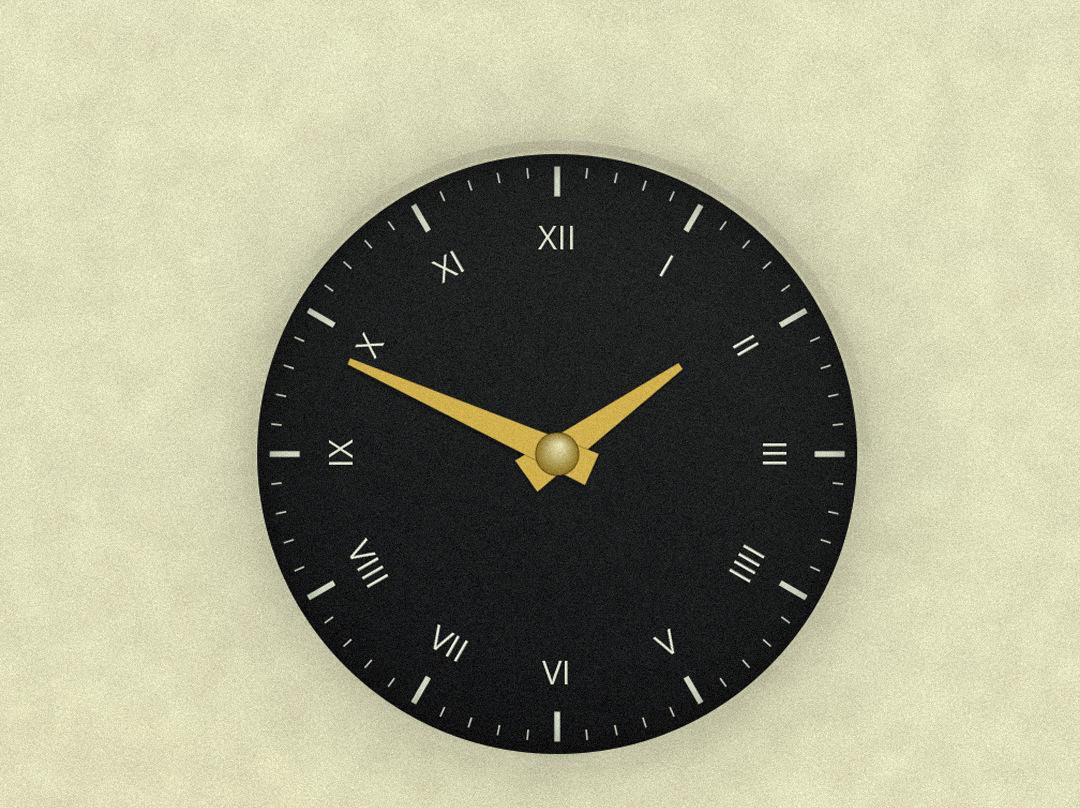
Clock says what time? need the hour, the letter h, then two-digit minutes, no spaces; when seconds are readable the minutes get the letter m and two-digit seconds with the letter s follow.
1h49
